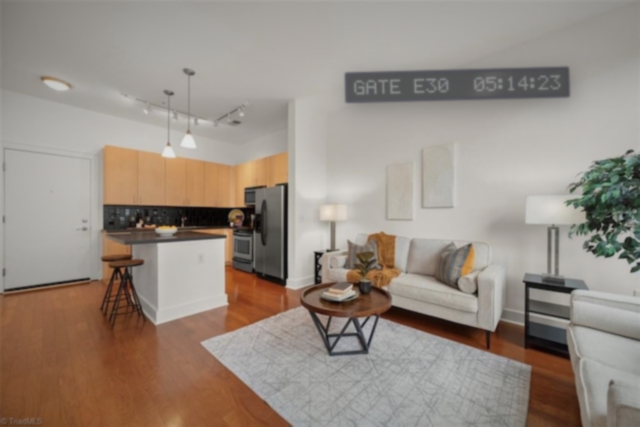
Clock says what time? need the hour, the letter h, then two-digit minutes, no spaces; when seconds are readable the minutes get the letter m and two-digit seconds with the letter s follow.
5h14m23s
